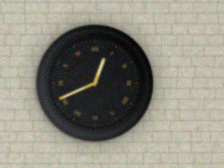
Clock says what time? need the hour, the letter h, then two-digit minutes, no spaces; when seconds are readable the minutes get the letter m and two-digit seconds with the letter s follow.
12h41
